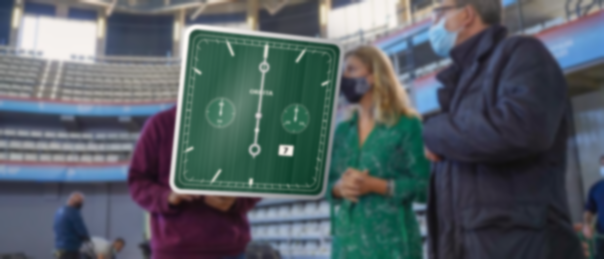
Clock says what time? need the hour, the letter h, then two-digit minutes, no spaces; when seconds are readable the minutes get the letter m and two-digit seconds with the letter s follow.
6h00
